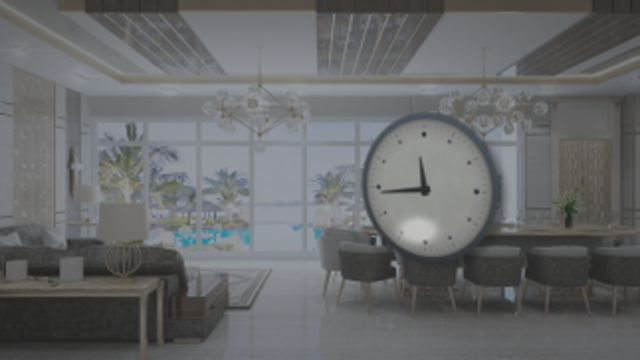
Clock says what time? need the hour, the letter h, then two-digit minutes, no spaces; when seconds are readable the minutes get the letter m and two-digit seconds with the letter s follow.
11h44
